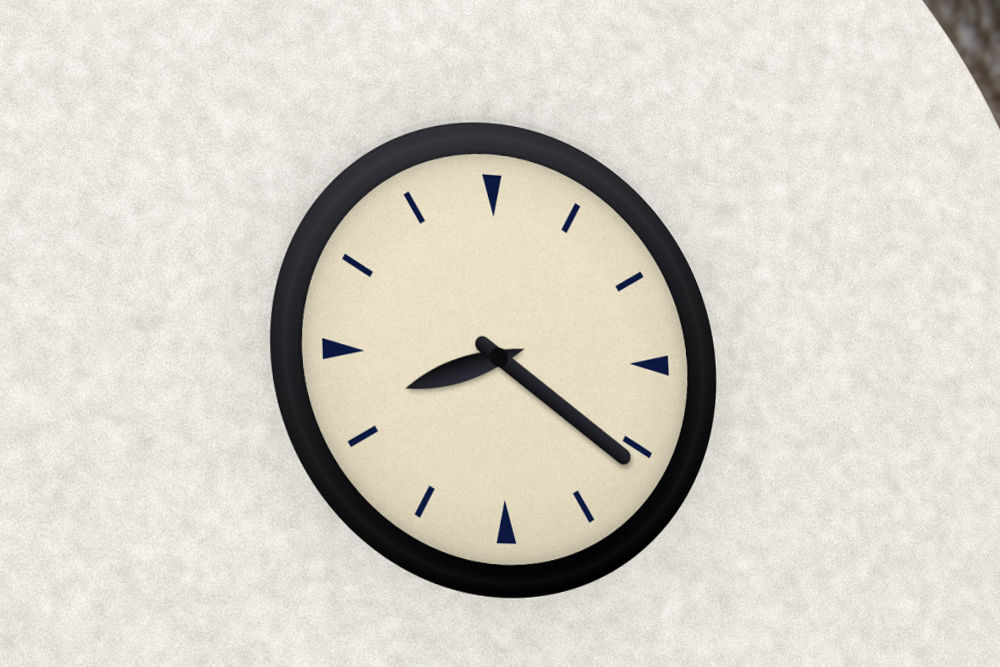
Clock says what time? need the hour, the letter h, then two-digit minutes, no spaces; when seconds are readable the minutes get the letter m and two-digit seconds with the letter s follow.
8h21
